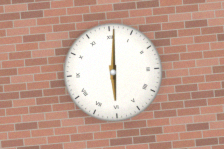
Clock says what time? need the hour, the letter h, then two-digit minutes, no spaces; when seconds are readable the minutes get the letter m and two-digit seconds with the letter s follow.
6h01
